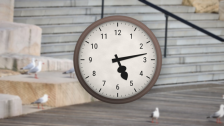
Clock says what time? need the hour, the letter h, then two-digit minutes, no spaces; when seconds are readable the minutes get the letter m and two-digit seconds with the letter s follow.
5h13
